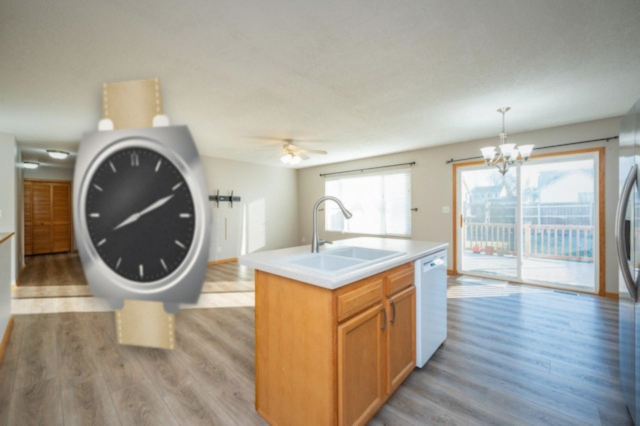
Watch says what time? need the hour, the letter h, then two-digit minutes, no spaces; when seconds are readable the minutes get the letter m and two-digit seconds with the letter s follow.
8h11
